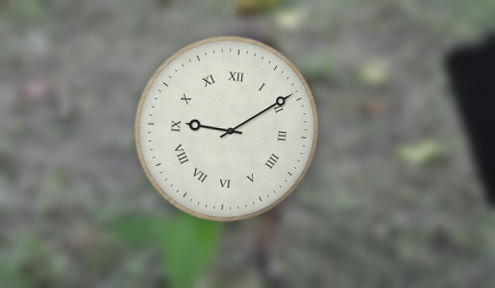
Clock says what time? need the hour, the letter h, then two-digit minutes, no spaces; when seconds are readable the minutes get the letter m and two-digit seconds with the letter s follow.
9h09
